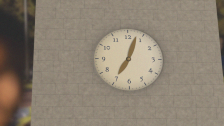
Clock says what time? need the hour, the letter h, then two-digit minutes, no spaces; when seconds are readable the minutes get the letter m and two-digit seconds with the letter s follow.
7h03
